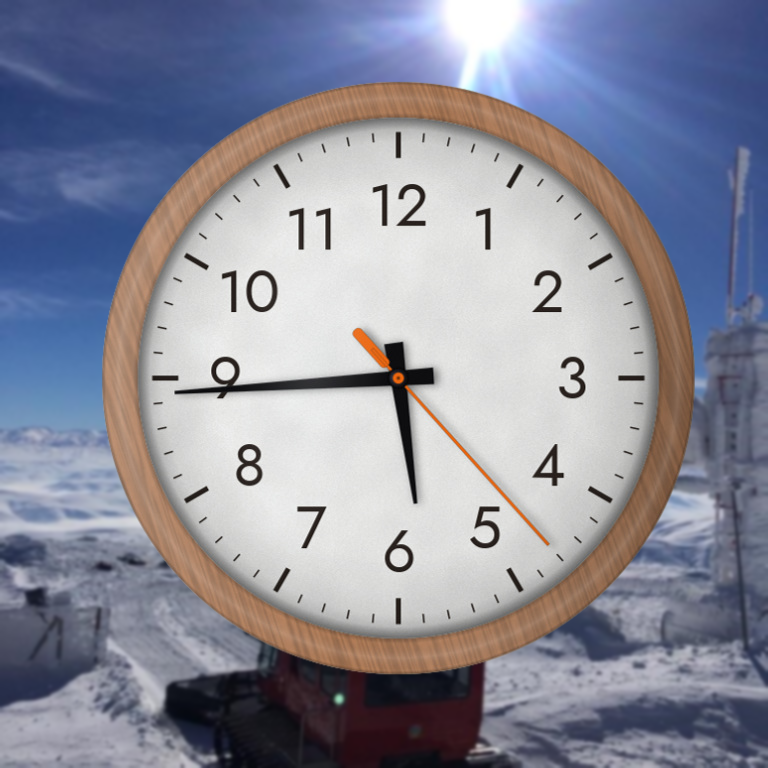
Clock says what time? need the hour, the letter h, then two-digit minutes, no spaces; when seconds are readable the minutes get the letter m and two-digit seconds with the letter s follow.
5h44m23s
